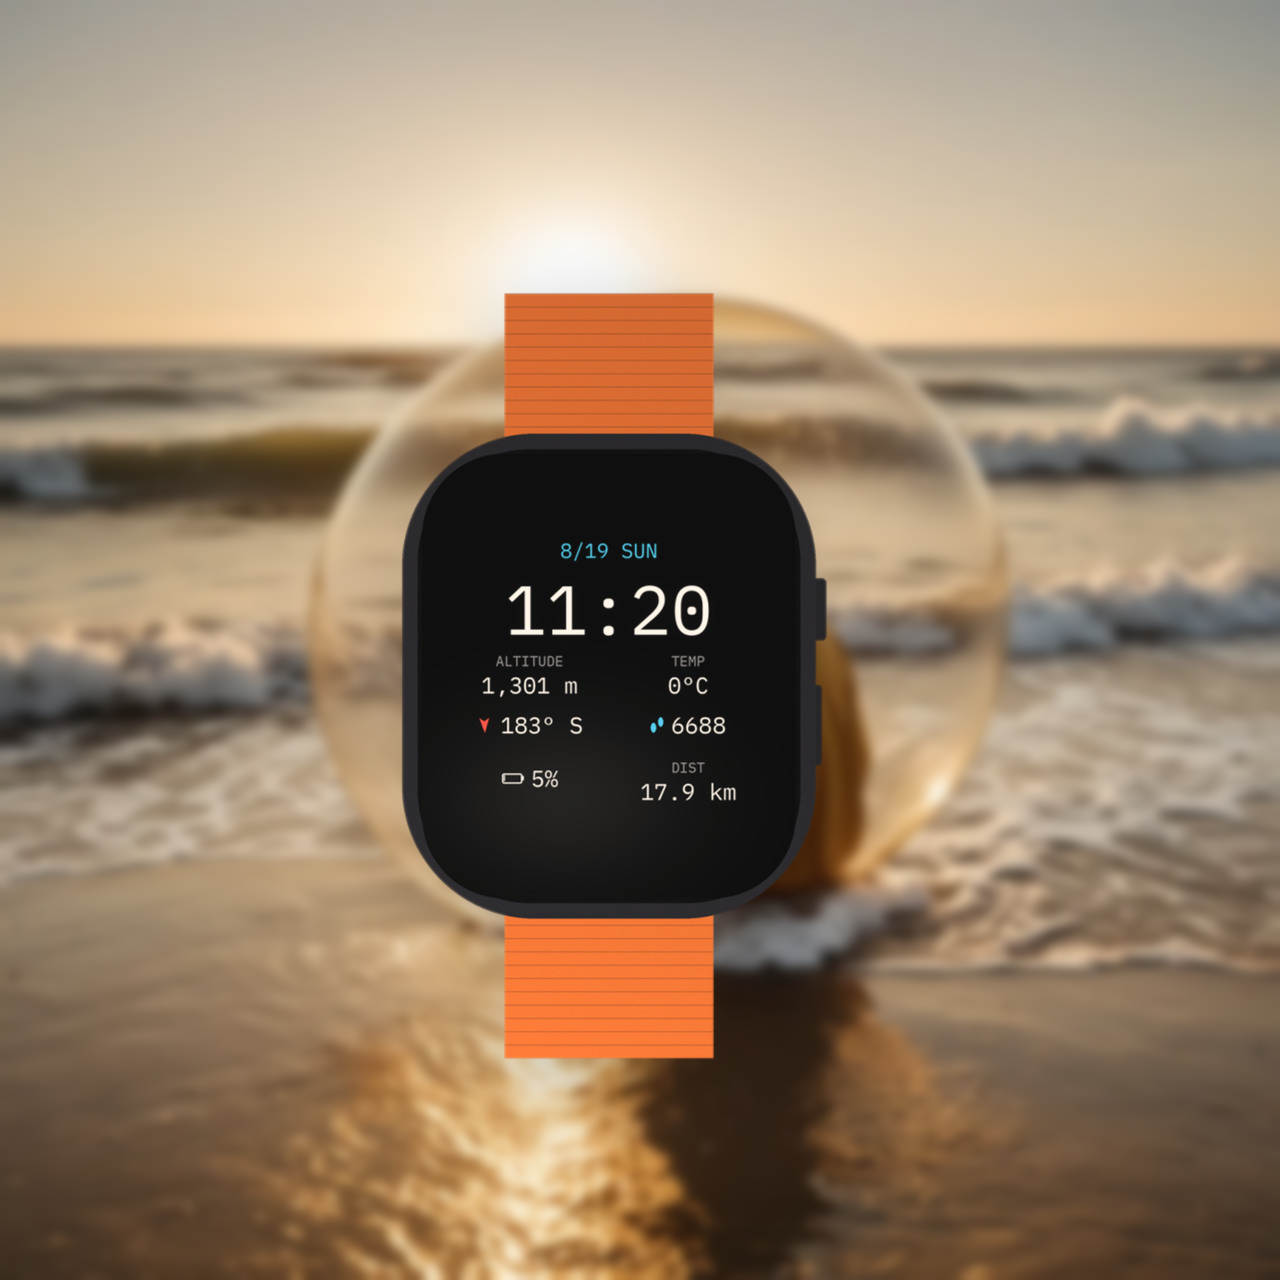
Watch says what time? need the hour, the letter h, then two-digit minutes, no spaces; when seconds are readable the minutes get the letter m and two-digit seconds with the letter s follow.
11h20
